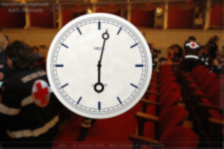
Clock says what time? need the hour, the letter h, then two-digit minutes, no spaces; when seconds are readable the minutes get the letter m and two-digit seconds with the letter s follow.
6h02
